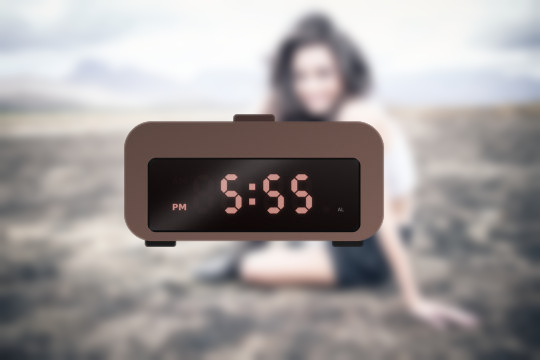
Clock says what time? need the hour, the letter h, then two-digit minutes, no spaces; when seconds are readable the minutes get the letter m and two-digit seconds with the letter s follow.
5h55
